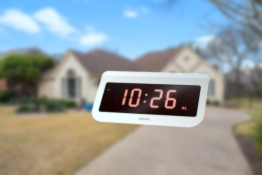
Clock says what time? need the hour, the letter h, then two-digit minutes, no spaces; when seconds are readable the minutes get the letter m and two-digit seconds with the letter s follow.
10h26
